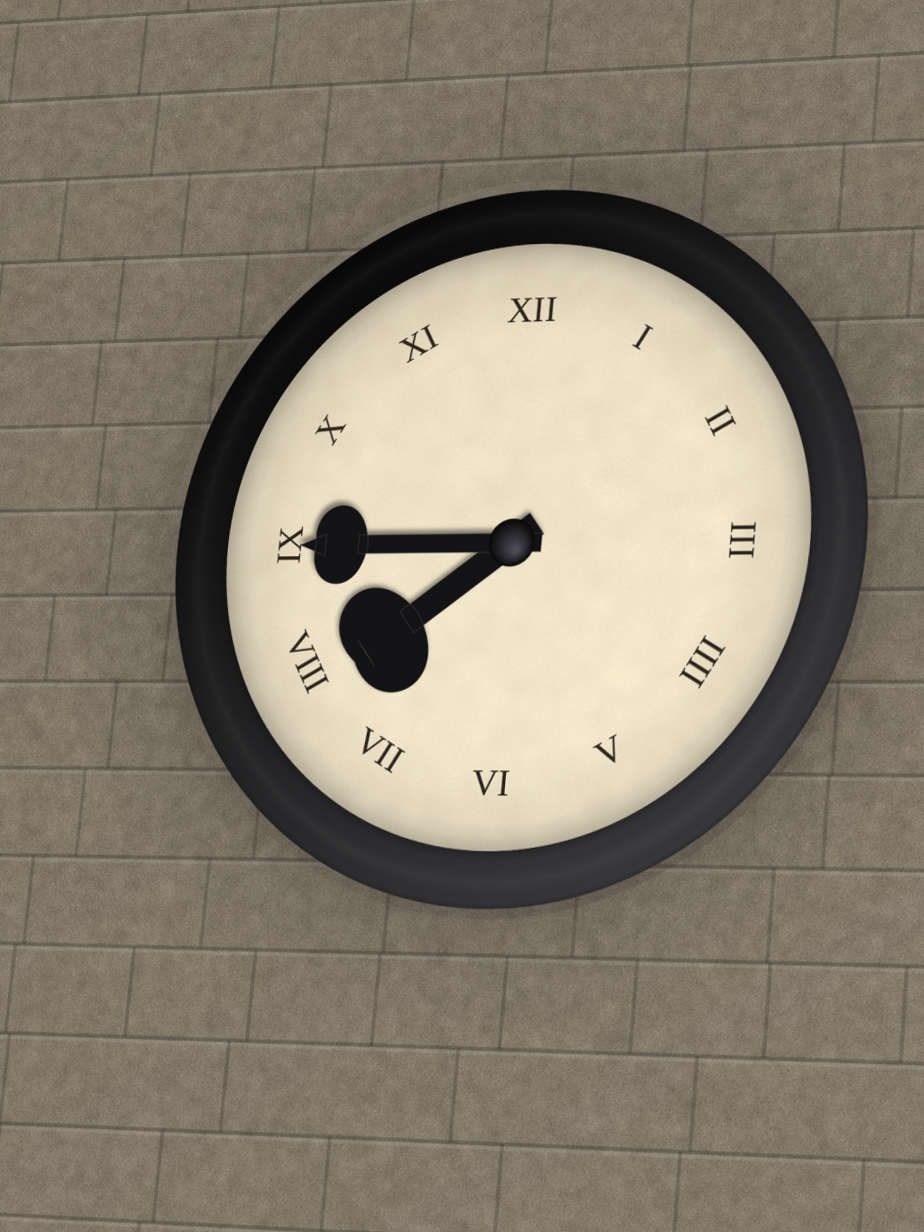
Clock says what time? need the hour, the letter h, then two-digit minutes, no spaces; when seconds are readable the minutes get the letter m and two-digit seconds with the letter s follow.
7h45
